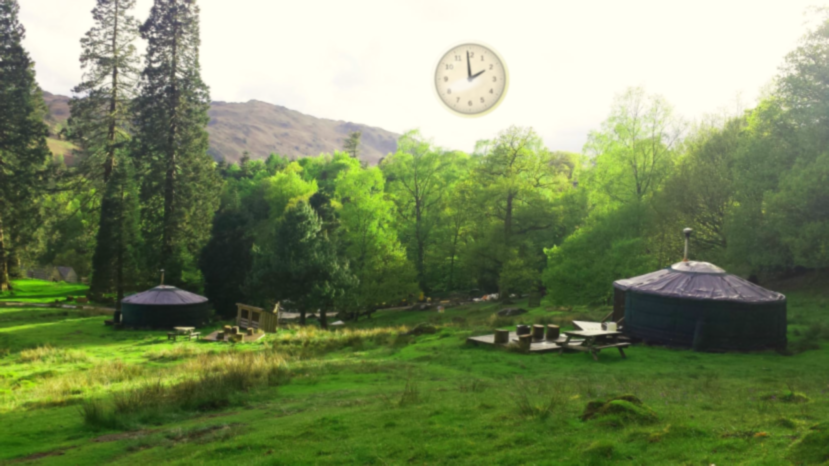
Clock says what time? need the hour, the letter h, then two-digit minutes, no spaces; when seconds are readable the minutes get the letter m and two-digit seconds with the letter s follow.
1h59
